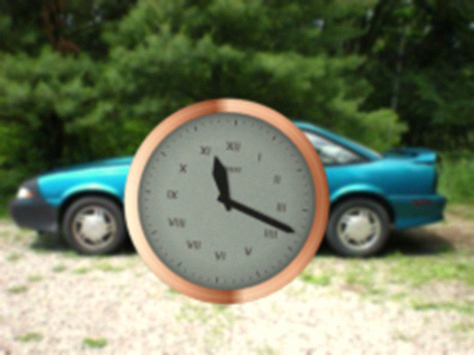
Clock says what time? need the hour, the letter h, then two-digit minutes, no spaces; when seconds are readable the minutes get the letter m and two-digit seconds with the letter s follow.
11h18
